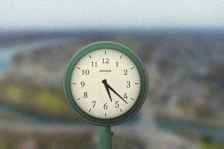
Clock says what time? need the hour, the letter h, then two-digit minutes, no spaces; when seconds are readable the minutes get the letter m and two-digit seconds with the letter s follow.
5h22
